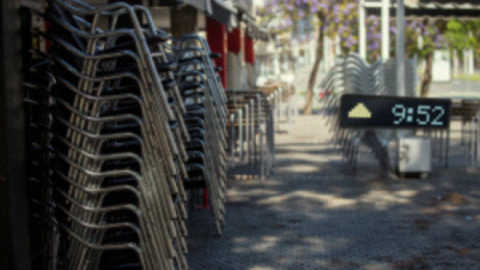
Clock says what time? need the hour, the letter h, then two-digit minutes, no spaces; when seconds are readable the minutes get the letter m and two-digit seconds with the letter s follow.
9h52
